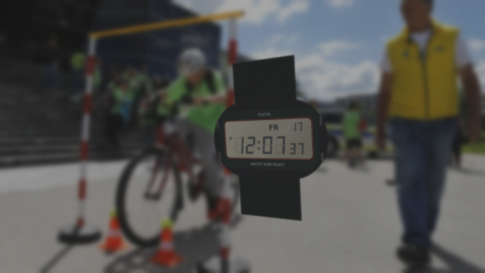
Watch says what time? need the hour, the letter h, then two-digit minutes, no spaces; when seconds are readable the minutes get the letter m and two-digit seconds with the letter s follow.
12h07m37s
